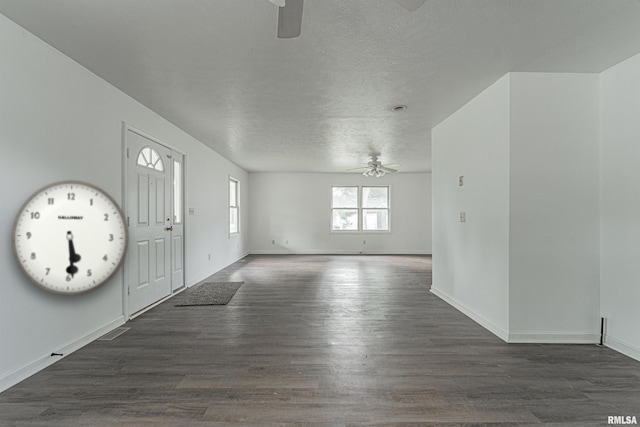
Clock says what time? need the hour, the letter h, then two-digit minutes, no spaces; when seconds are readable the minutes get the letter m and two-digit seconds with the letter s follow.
5h29
